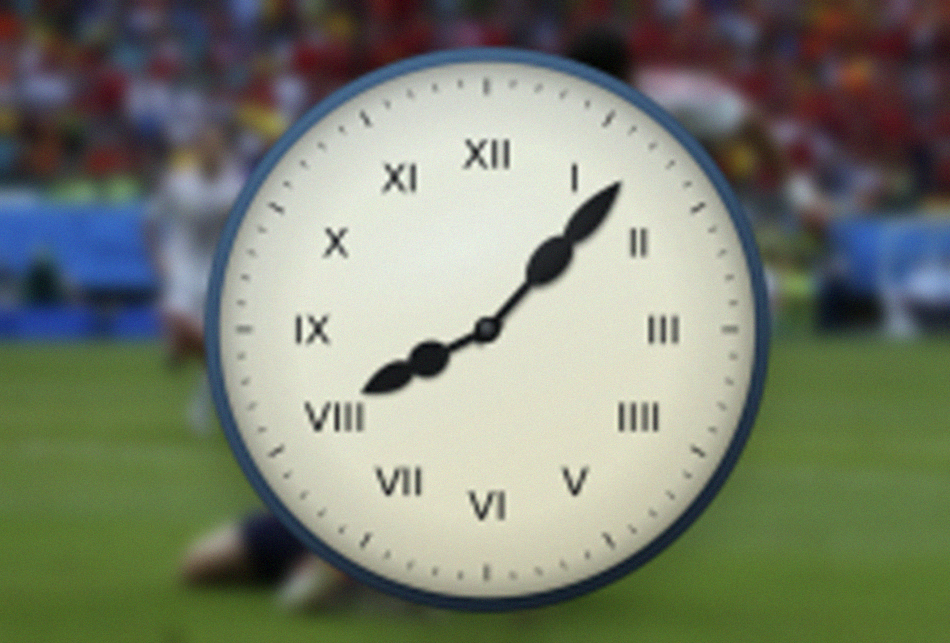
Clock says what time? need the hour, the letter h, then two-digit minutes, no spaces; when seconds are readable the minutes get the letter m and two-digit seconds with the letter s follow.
8h07
